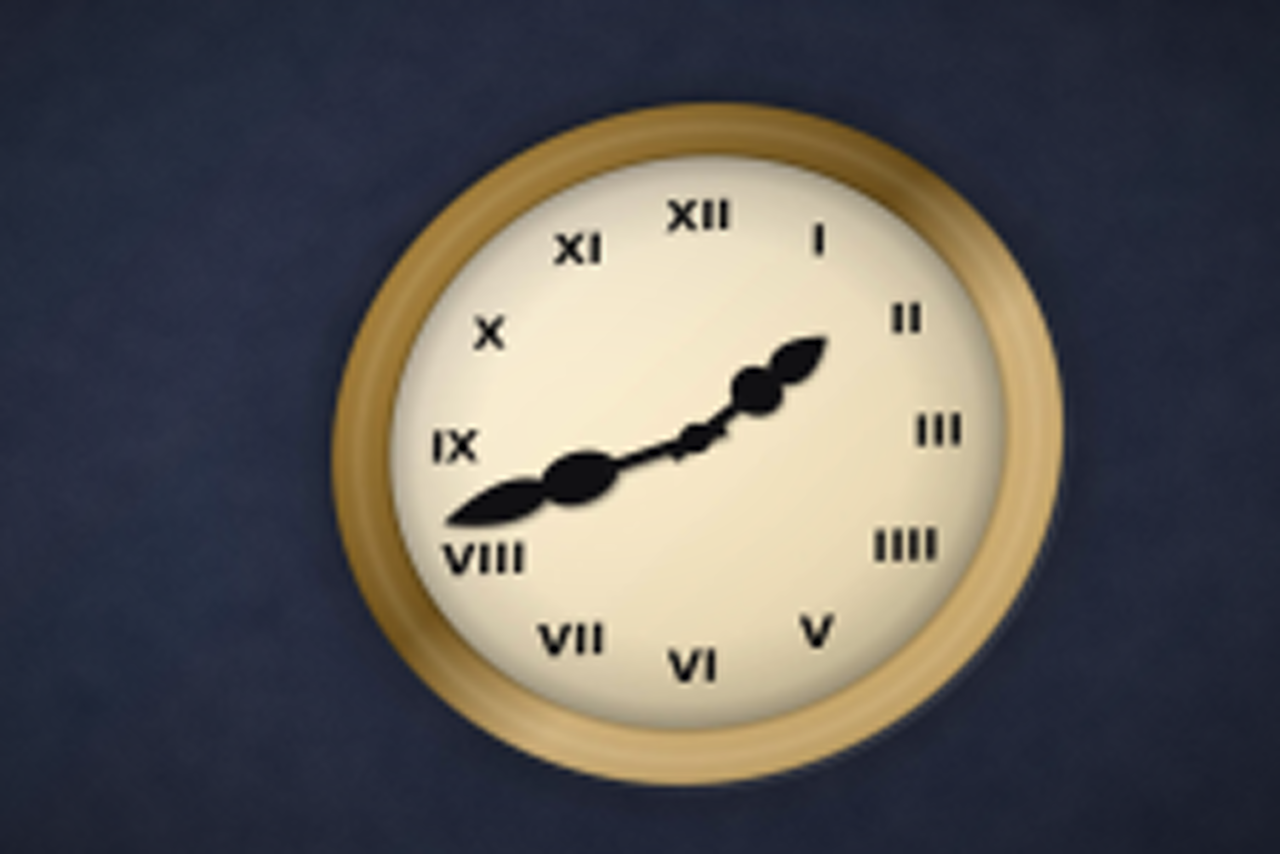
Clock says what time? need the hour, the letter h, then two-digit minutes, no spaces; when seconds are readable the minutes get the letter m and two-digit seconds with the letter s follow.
1h42
